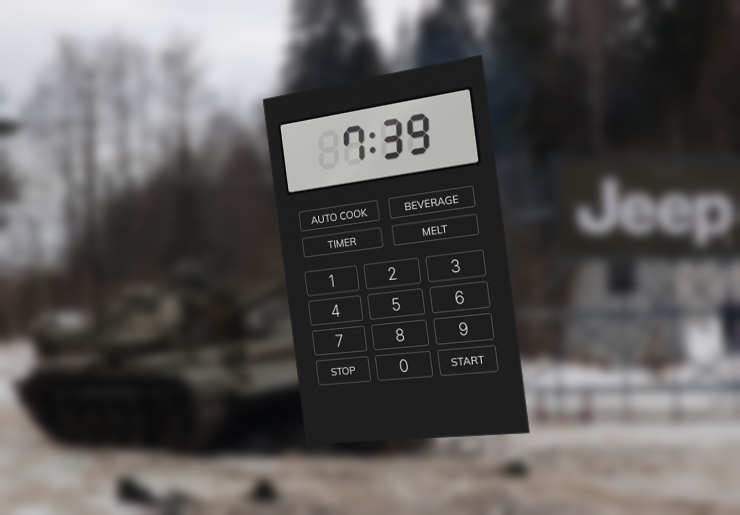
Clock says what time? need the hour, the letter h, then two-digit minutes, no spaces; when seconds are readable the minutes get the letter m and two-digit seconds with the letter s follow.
7h39
